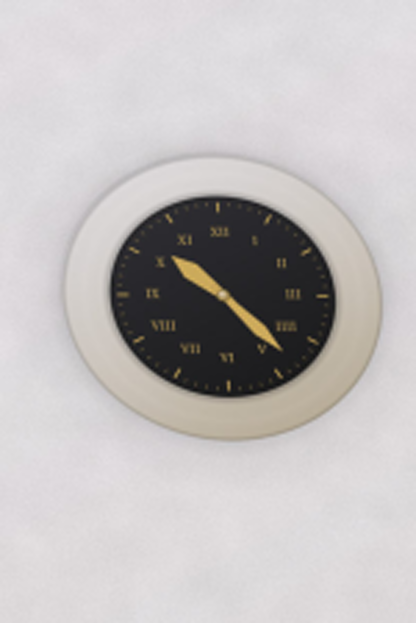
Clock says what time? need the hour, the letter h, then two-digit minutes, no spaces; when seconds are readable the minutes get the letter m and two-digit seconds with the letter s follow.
10h23
